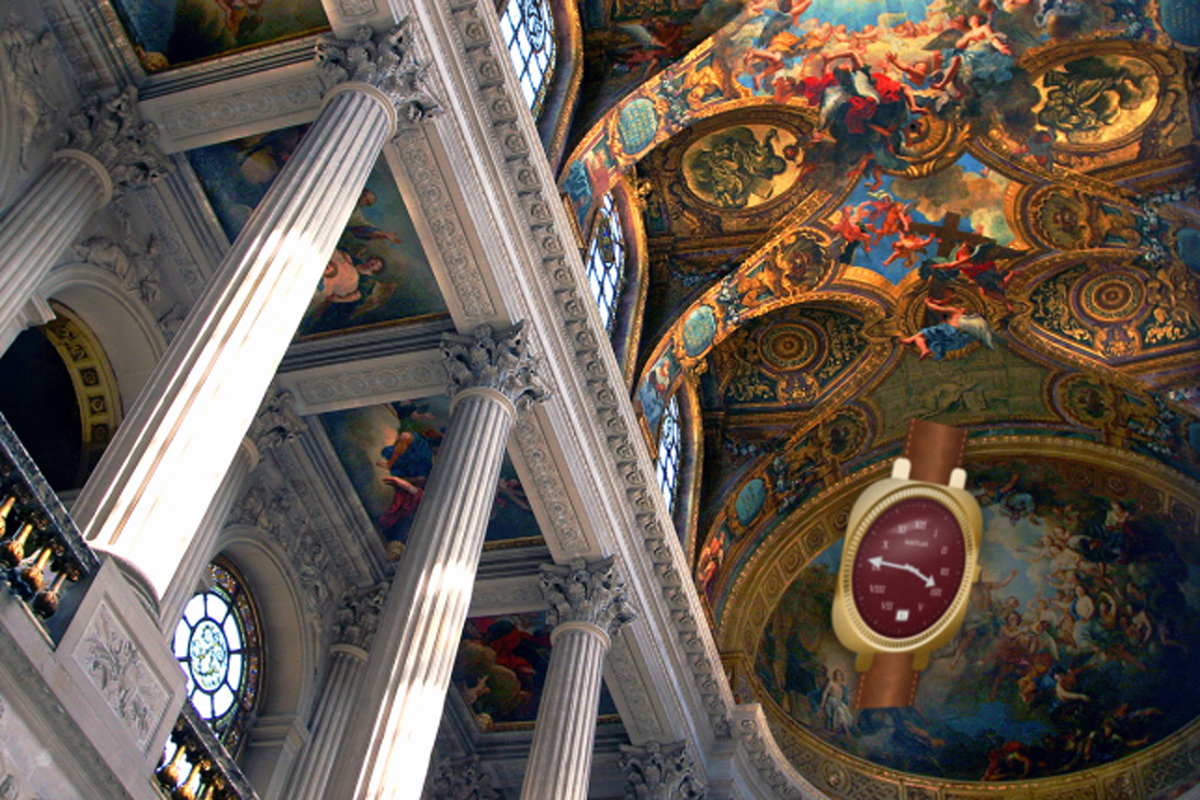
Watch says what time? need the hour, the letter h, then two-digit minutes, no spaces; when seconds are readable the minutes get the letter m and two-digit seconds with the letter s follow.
3h46
